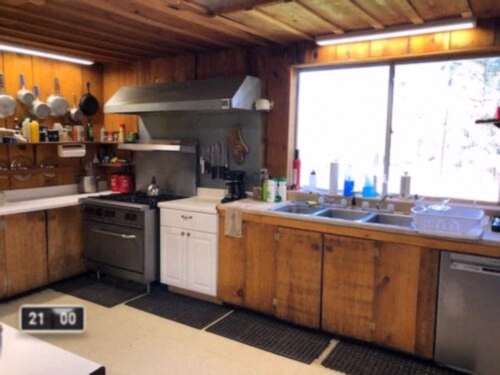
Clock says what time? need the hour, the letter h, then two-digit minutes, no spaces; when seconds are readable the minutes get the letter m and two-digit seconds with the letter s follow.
21h00
